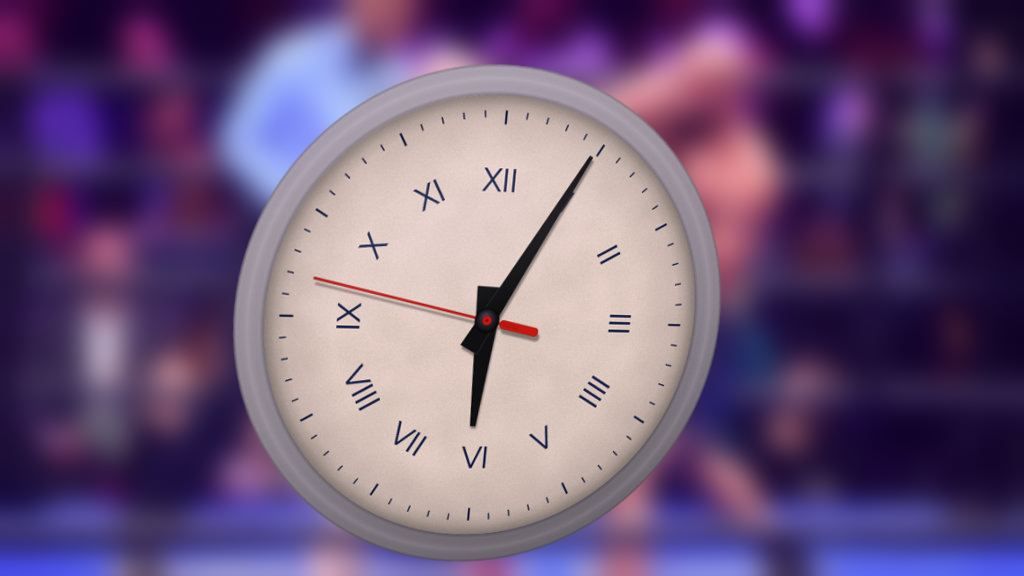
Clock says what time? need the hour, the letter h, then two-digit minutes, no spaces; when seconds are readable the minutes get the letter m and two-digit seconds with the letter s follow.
6h04m47s
